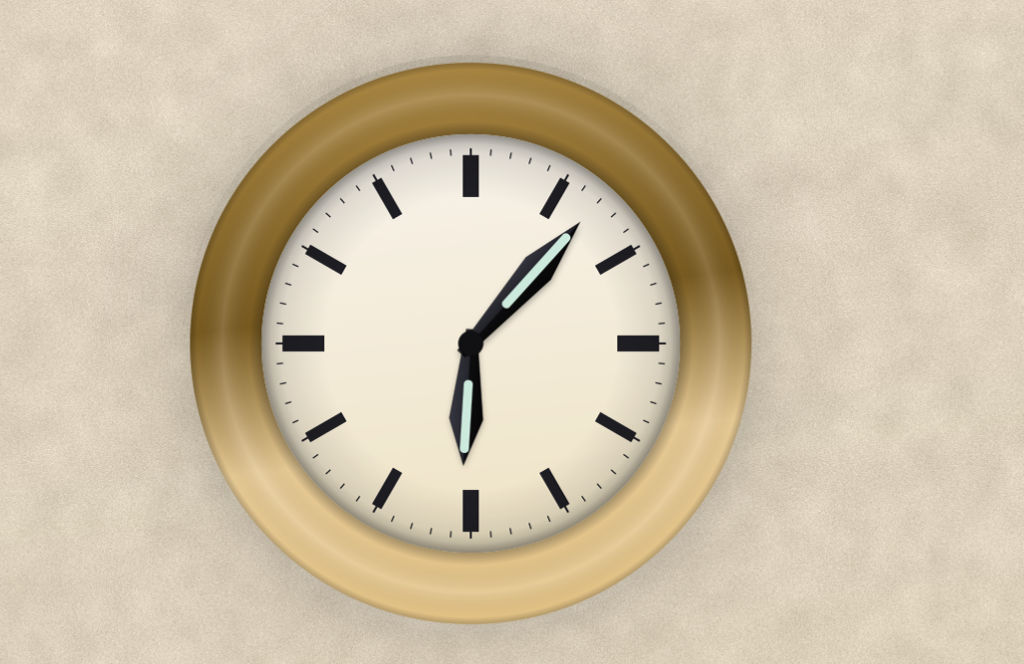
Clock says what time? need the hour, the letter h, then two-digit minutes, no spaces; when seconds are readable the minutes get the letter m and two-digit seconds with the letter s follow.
6h07
